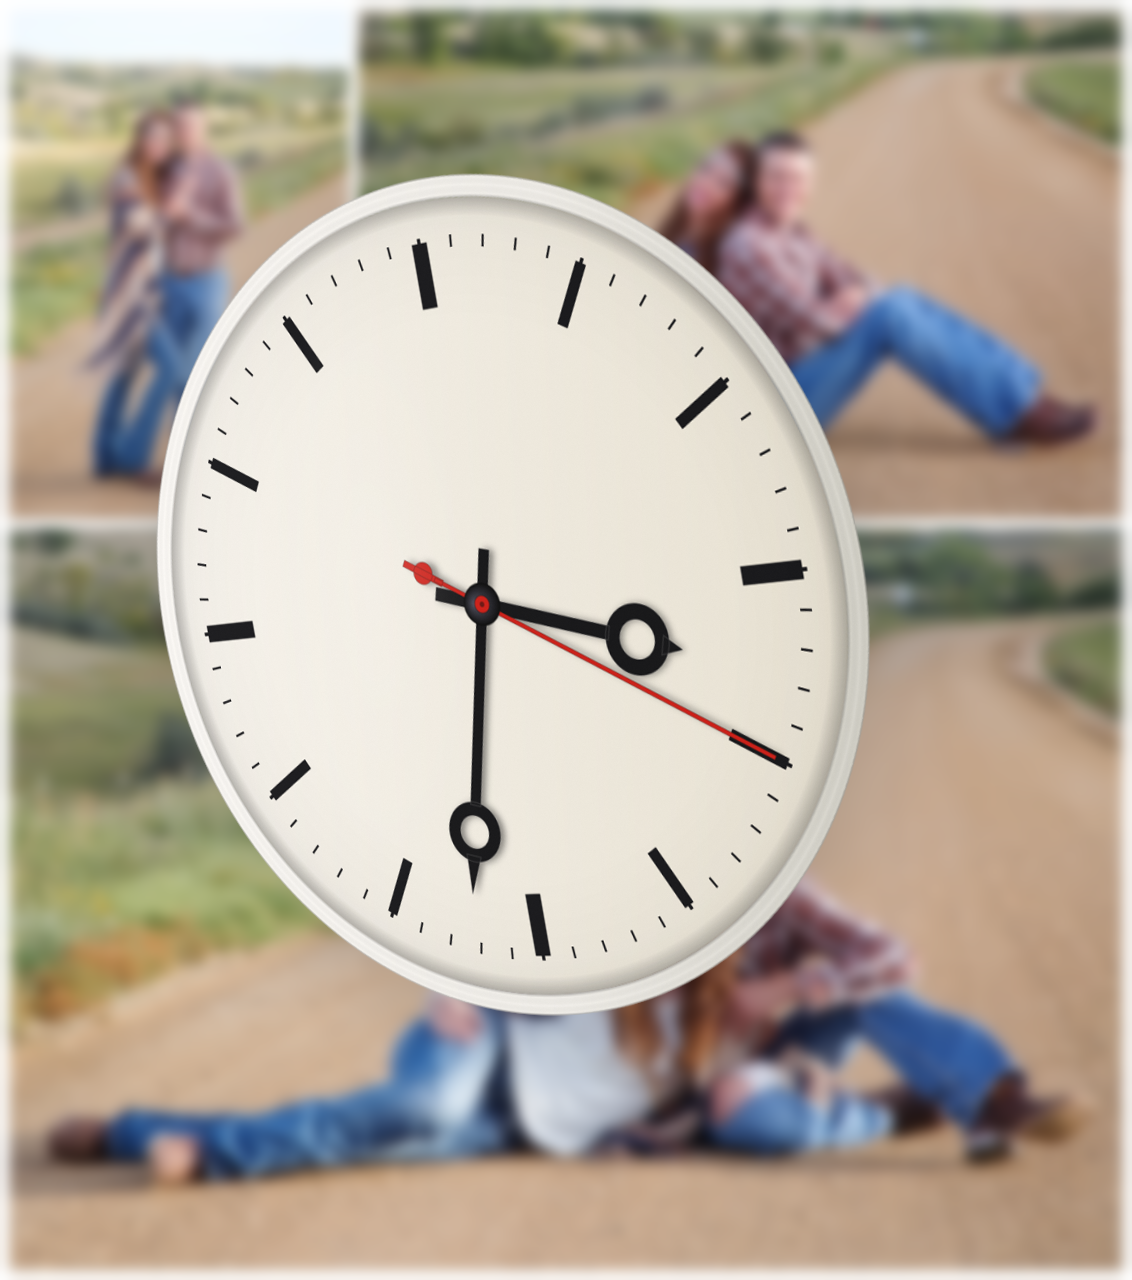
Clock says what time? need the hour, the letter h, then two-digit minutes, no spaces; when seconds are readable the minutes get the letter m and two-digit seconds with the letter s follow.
3h32m20s
